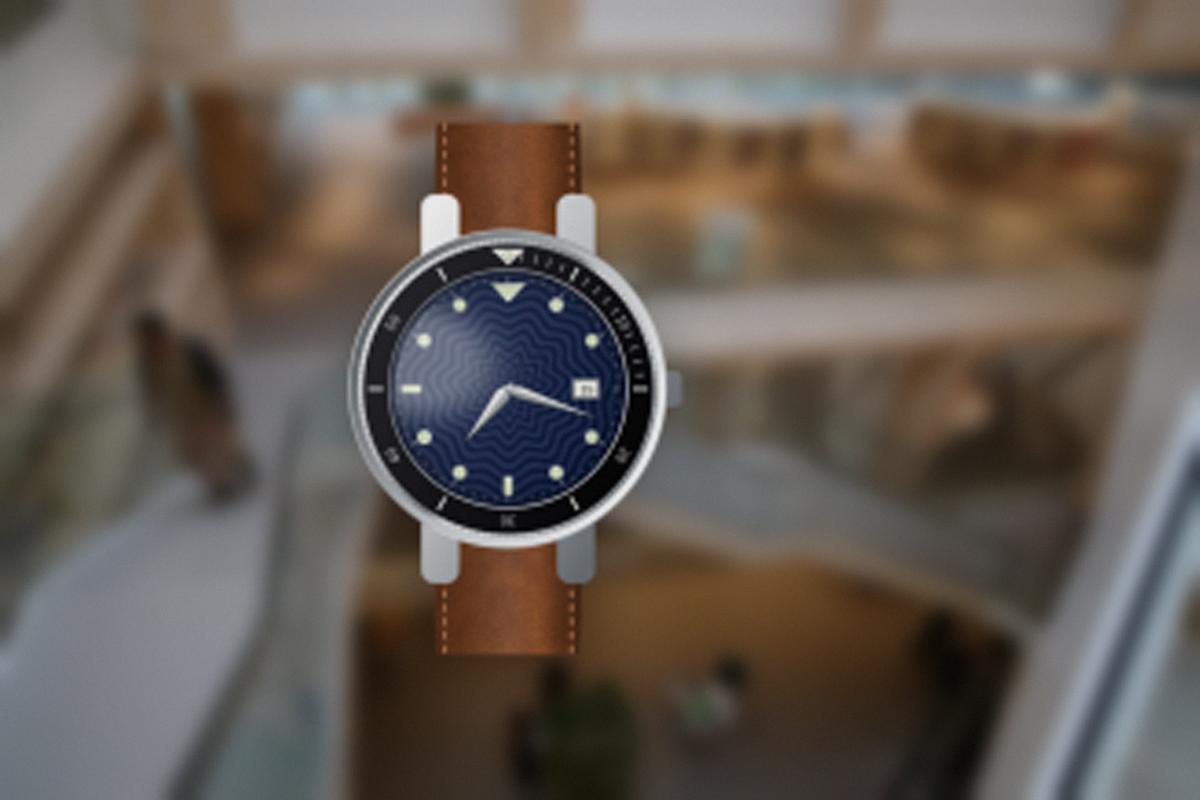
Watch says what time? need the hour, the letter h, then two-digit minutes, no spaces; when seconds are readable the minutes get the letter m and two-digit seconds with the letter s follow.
7h18
